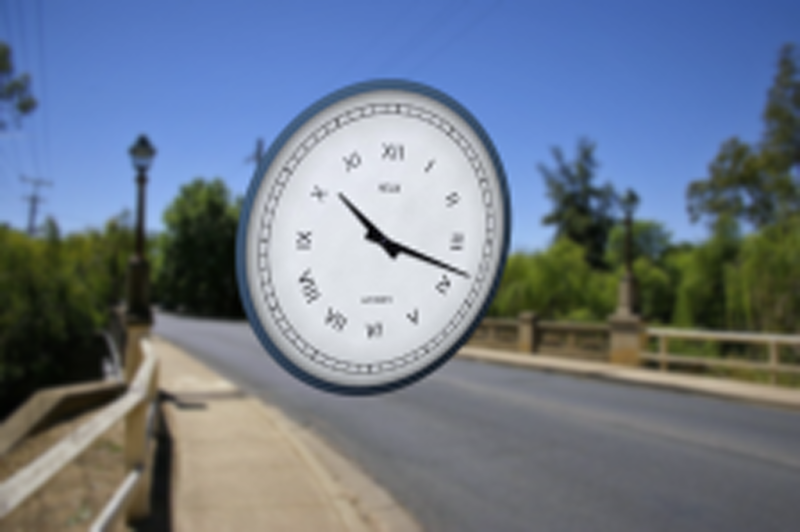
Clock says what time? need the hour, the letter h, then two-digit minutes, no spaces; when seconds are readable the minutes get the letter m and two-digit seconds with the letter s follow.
10h18
